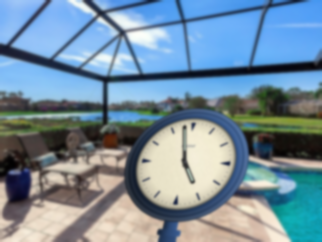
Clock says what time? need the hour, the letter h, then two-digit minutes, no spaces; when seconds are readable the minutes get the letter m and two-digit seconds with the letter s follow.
4h58
